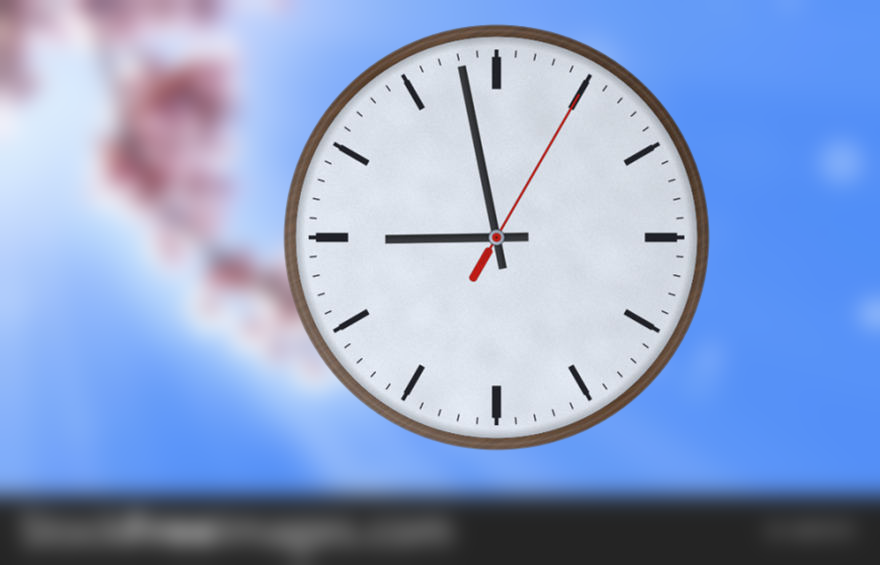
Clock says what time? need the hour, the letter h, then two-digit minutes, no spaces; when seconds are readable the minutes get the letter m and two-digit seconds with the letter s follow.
8h58m05s
